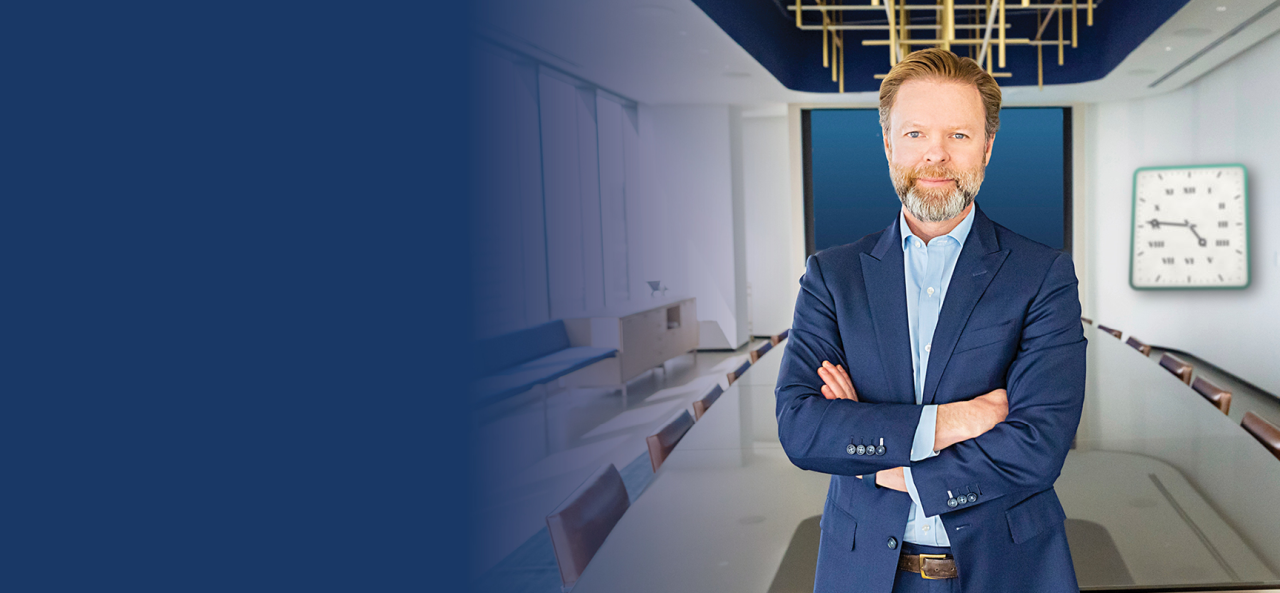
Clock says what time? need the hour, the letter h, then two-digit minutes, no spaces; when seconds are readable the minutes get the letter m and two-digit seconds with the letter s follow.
4h46
